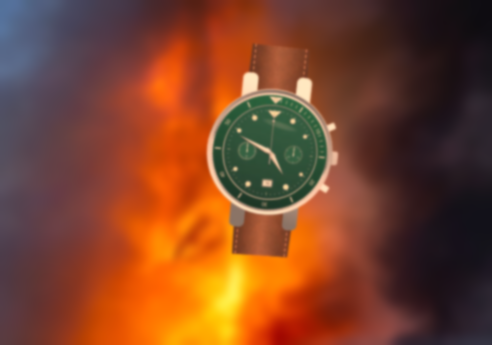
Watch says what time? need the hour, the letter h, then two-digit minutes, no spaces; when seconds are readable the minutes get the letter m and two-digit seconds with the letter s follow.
4h49
